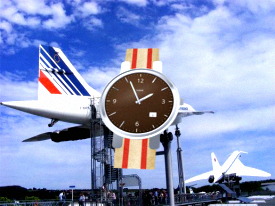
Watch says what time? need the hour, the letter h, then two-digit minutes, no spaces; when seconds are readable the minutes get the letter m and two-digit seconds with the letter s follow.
1h56
